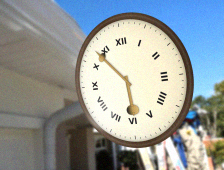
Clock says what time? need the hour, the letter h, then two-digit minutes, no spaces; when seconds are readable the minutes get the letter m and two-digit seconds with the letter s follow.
5h53
